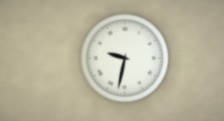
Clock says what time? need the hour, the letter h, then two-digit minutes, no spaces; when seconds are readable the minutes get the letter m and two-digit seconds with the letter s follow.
9h32
